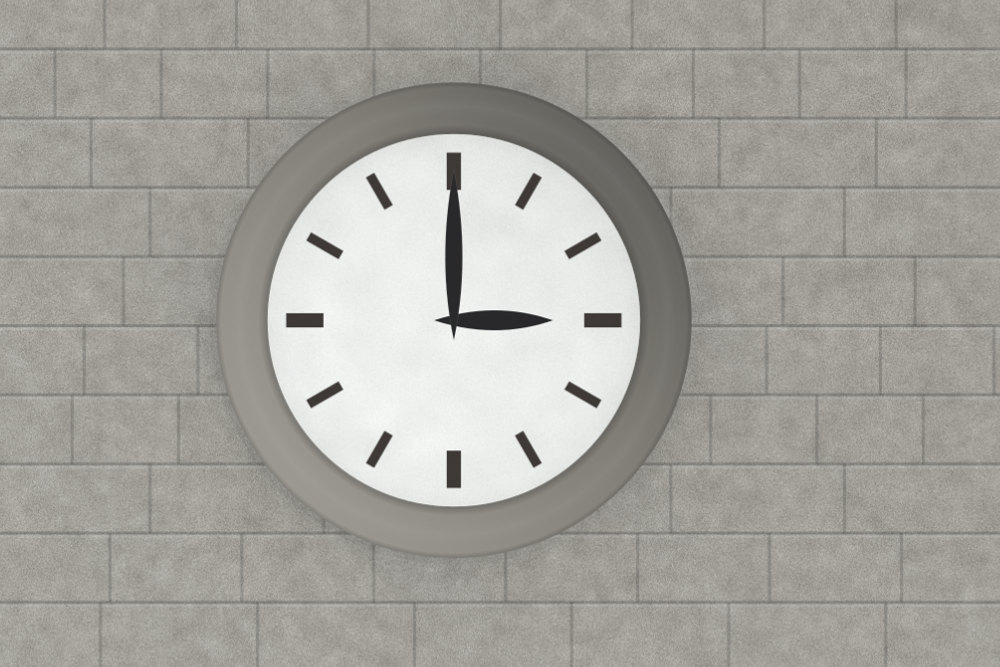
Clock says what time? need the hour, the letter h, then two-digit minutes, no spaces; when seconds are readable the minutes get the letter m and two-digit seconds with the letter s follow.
3h00
